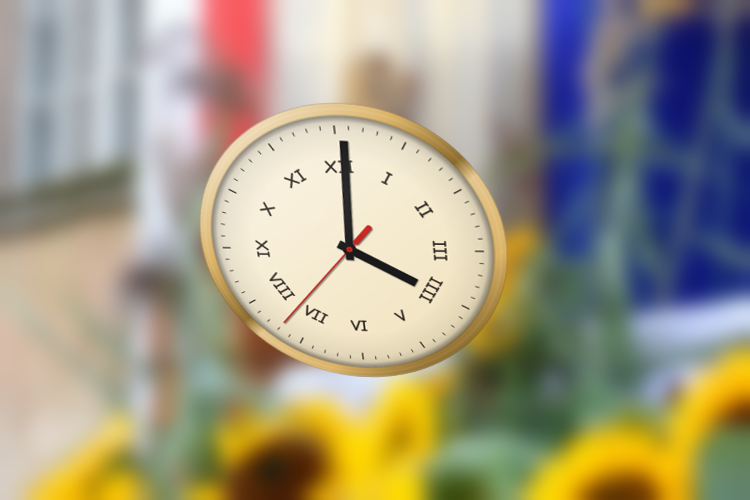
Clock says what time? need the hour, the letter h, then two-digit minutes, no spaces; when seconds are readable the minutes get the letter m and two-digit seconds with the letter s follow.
4h00m37s
